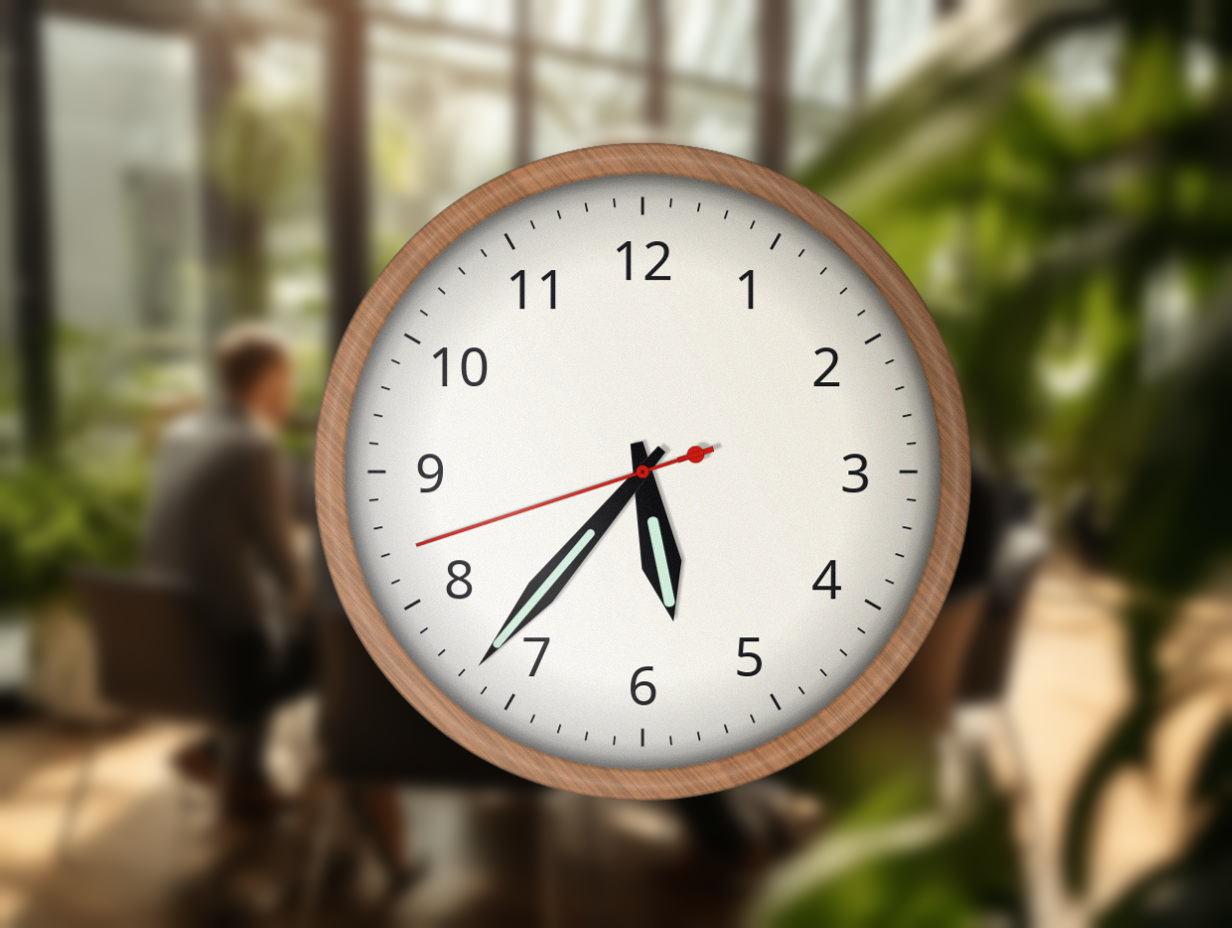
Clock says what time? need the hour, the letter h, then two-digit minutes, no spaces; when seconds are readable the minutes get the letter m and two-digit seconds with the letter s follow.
5h36m42s
